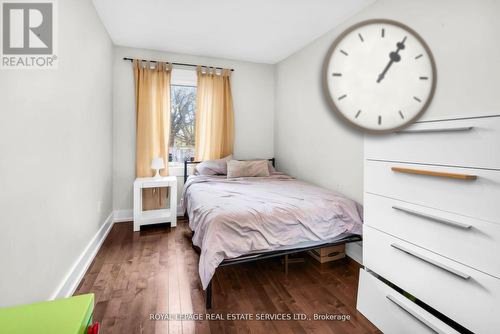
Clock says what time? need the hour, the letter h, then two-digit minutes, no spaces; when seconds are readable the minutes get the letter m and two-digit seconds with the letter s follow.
1h05
